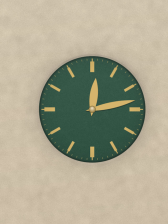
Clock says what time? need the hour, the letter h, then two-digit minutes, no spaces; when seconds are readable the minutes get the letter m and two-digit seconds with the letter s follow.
12h13
